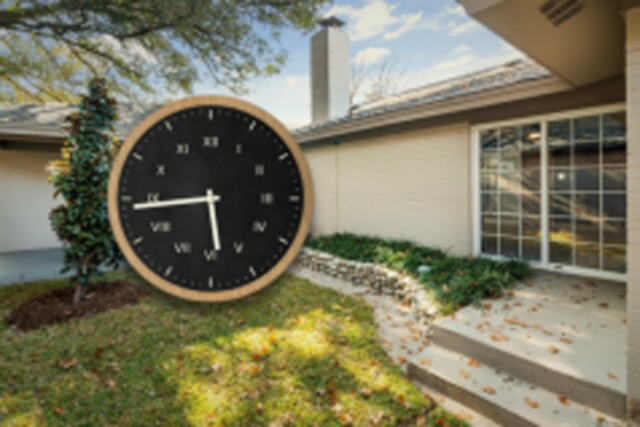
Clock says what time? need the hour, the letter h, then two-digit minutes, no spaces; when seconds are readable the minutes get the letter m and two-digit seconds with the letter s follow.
5h44
